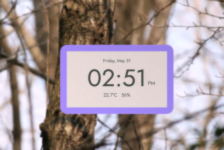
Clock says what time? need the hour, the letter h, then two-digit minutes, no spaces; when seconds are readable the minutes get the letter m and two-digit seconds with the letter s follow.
2h51
